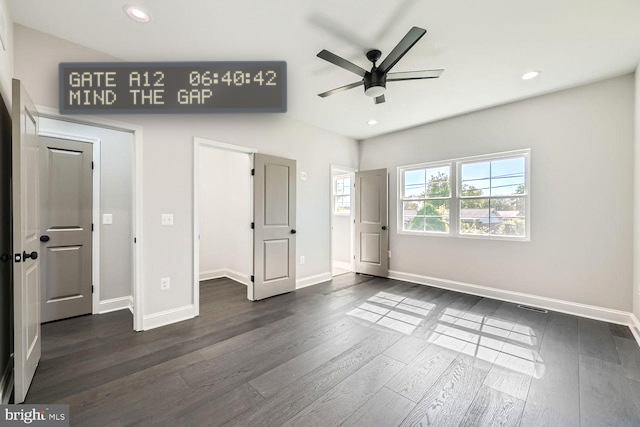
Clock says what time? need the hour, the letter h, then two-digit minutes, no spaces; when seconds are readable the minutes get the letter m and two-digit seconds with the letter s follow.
6h40m42s
